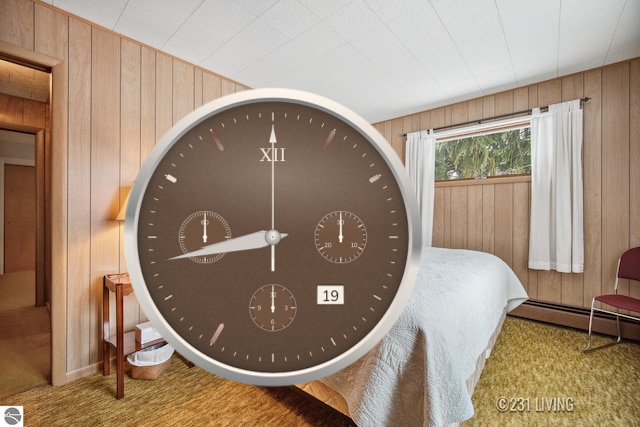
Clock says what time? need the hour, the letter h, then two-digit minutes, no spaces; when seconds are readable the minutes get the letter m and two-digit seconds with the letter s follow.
8h43
